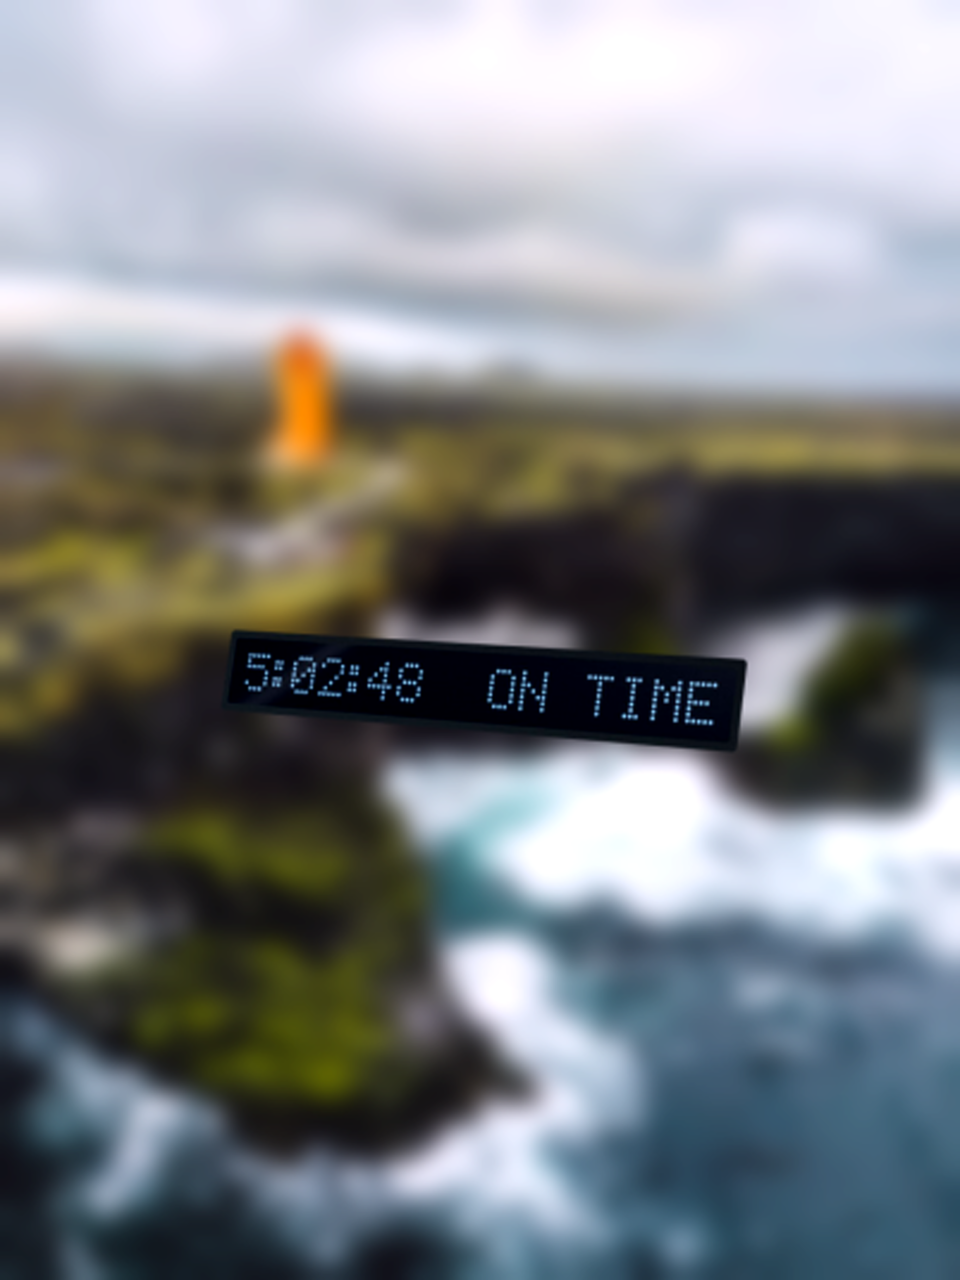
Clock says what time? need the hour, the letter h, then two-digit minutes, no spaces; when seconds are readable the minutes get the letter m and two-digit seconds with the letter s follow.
5h02m48s
